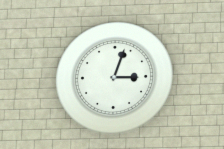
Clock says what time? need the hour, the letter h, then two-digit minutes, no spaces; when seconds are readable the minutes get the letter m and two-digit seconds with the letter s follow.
3h03
